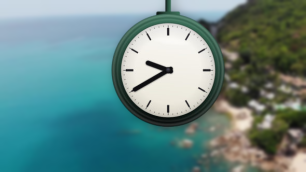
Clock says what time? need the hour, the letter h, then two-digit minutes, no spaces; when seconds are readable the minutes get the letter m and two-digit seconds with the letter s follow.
9h40
